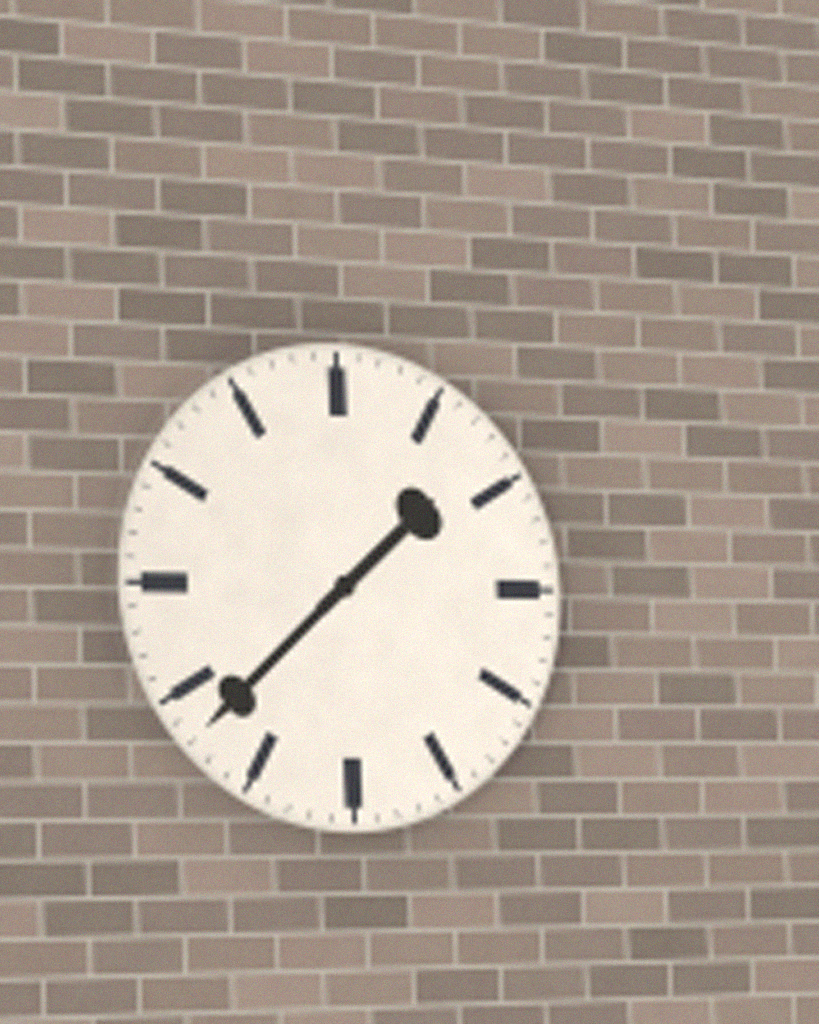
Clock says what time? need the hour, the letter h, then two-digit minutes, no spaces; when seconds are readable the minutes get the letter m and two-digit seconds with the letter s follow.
1h38
